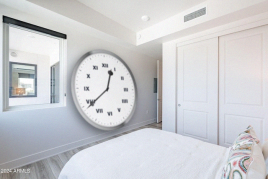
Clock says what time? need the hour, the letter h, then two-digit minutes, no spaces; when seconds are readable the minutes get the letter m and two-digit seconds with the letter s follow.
12h39
